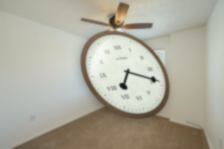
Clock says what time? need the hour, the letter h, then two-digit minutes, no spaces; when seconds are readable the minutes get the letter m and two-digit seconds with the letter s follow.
7h19
